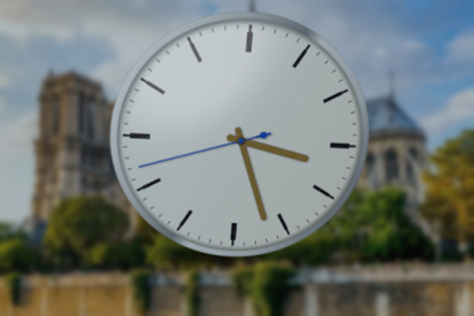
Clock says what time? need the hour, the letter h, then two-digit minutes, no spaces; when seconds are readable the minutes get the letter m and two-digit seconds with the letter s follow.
3h26m42s
